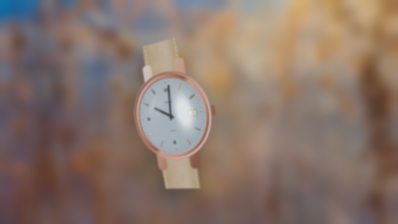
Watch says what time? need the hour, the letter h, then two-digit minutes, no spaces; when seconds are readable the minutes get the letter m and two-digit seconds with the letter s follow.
10h01
